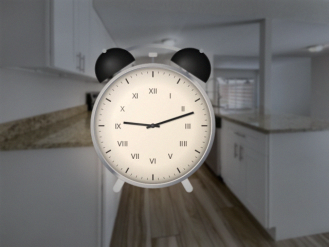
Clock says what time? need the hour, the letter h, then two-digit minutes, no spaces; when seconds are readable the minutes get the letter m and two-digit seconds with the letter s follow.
9h12
